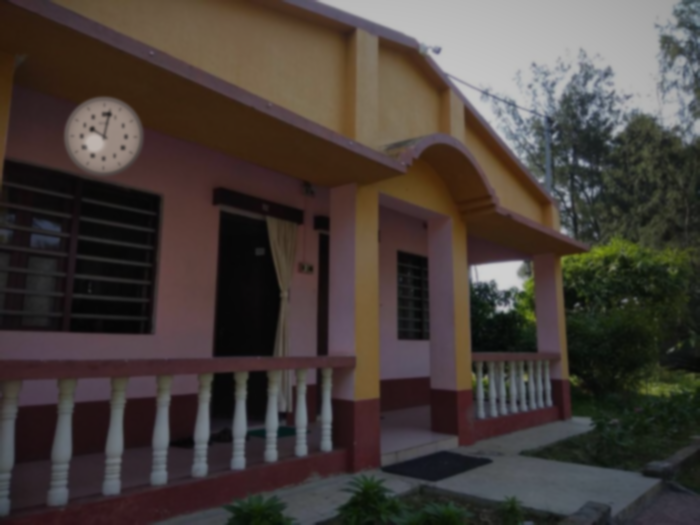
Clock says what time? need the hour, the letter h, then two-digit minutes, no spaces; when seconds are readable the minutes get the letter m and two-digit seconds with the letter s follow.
10h02
